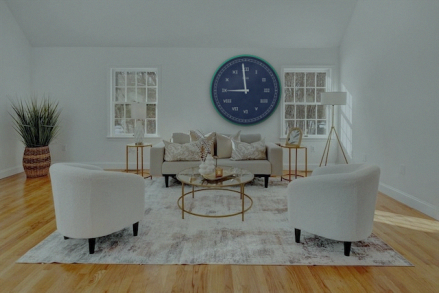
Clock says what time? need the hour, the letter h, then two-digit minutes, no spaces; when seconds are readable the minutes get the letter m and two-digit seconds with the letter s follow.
8h59
